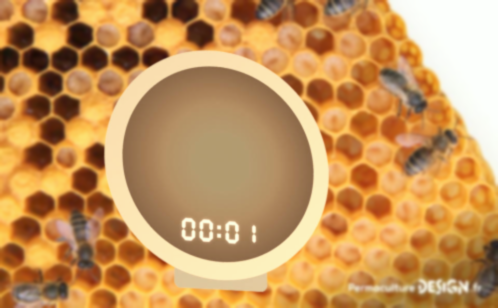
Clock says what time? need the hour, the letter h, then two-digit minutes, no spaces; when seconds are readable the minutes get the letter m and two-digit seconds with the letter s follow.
0h01
